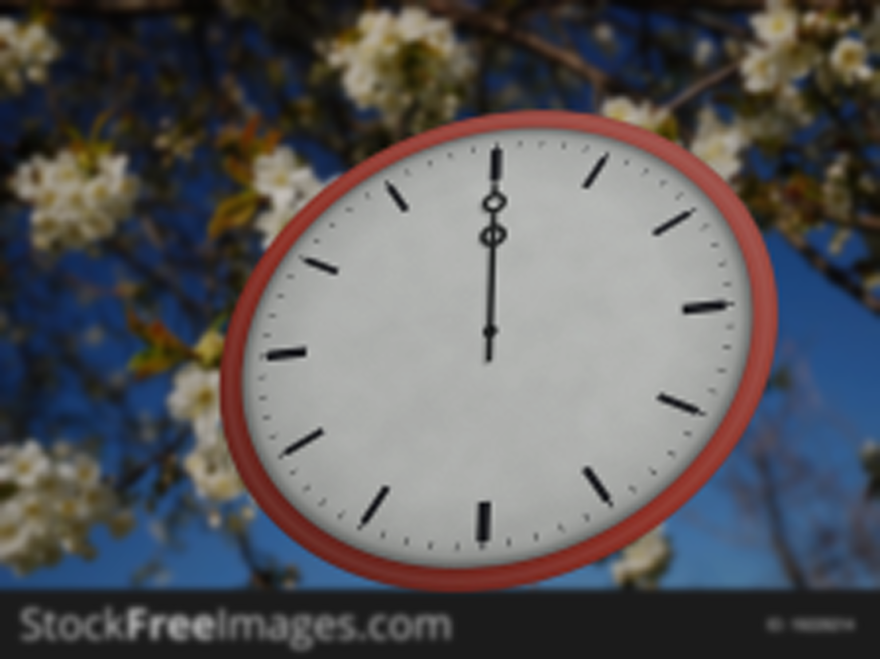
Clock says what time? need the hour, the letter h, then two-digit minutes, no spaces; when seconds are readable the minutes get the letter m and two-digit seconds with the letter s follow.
12h00
